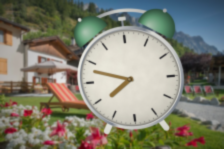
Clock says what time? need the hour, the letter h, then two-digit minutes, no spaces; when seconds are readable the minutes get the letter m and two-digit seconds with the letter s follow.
7h48
